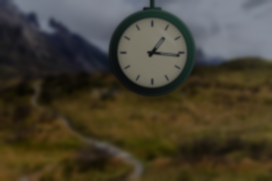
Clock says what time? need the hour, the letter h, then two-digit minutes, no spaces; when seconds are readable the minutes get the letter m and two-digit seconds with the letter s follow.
1h16
